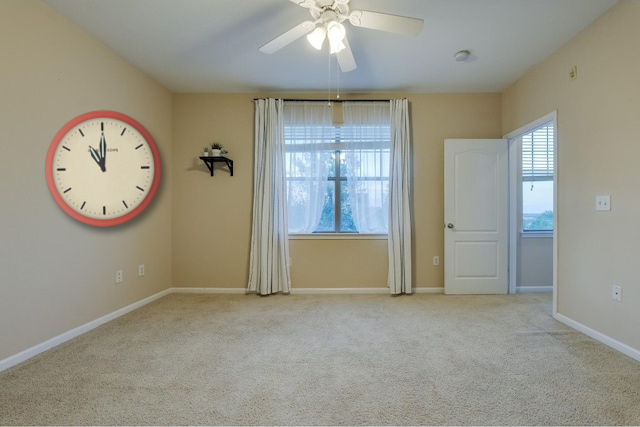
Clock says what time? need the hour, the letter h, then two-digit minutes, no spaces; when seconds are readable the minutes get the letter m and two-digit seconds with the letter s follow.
11h00
